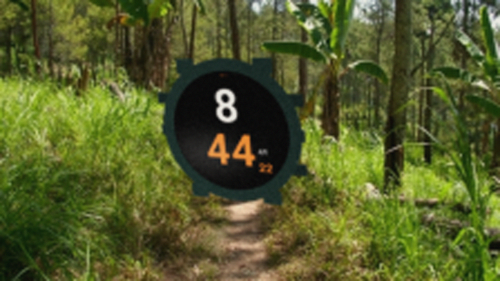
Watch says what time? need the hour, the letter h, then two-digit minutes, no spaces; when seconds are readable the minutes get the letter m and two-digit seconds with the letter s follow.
8h44
